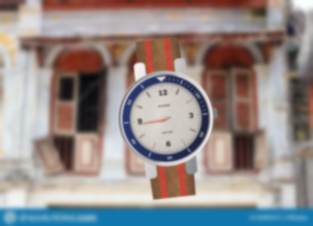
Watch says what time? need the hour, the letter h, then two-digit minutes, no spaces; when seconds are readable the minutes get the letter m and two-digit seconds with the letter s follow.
8h44
